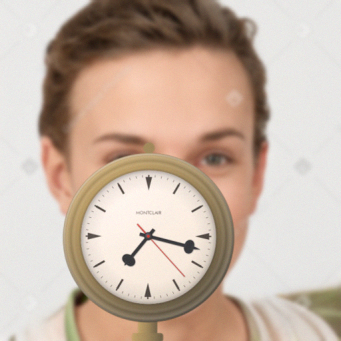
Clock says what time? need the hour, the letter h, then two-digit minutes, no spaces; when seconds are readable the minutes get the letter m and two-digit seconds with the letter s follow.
7h17m23s
